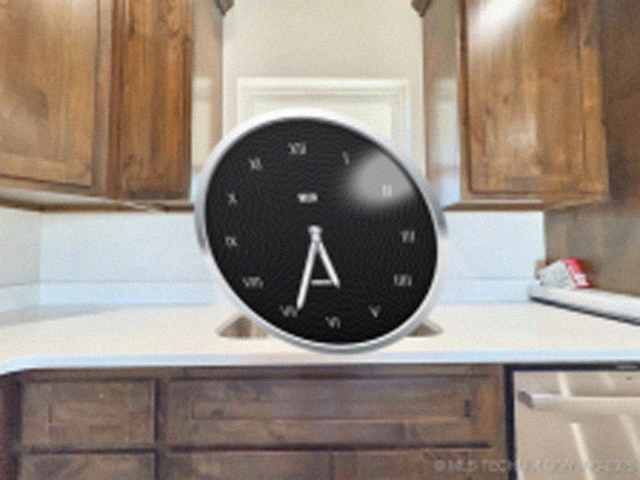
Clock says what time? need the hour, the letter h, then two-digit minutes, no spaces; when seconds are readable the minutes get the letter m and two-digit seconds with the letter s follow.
5h34
